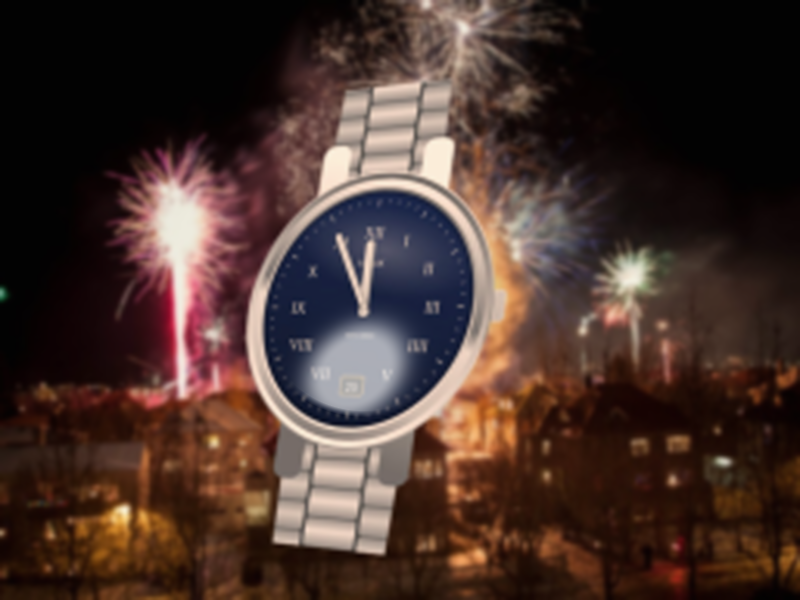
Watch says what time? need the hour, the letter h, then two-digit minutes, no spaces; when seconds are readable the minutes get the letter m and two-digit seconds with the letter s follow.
11h55
